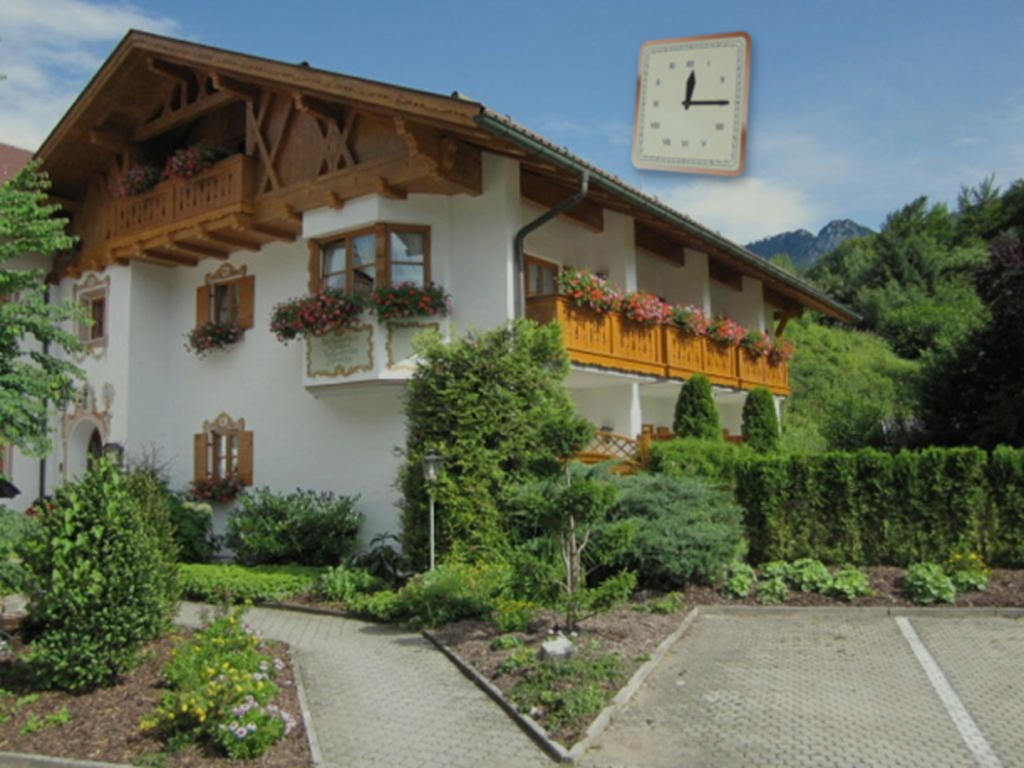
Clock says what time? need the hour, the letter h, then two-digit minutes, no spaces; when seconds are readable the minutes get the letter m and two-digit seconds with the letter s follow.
12h15
